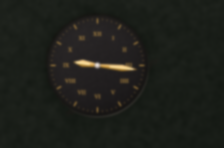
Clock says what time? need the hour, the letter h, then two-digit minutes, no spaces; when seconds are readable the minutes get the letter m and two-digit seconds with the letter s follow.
9h16
